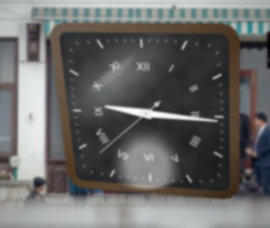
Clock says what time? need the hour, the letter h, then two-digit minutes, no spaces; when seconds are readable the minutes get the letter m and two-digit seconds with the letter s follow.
9h15m38s
